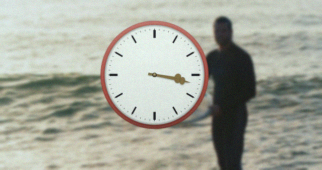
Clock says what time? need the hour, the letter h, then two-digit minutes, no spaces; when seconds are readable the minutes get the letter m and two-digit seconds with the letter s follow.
3h17
